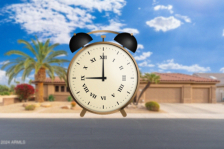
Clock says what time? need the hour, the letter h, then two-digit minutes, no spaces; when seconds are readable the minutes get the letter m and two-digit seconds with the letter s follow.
9h00
